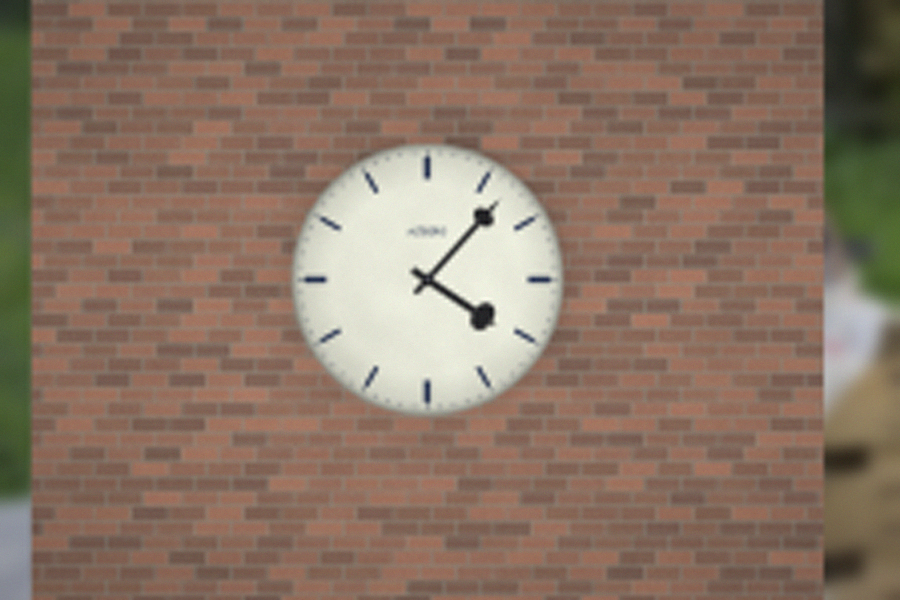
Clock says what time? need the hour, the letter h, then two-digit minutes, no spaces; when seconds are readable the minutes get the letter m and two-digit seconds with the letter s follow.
4h07
